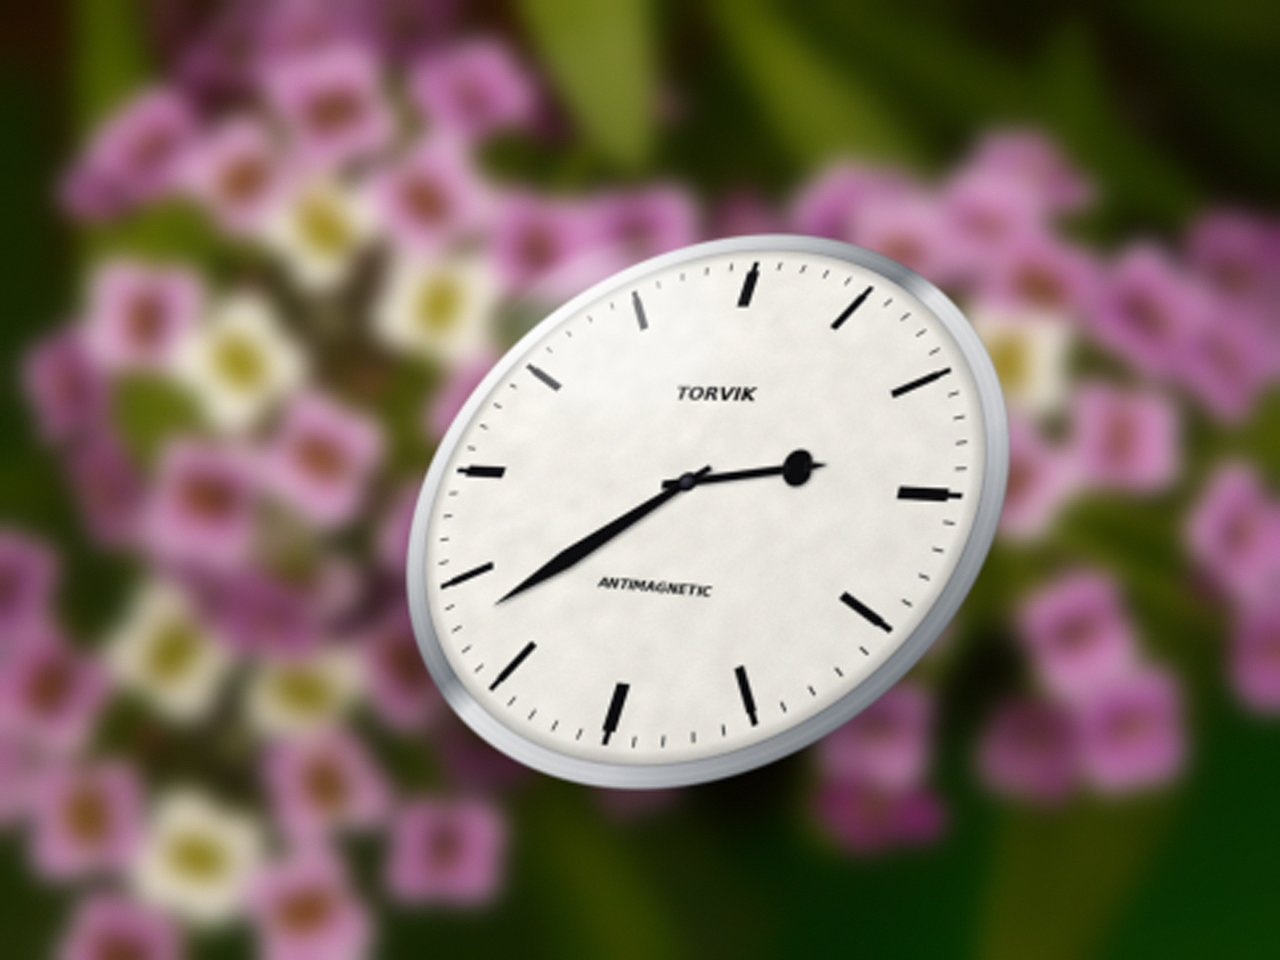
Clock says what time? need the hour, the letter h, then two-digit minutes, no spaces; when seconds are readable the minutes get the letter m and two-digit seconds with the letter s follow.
2h38
